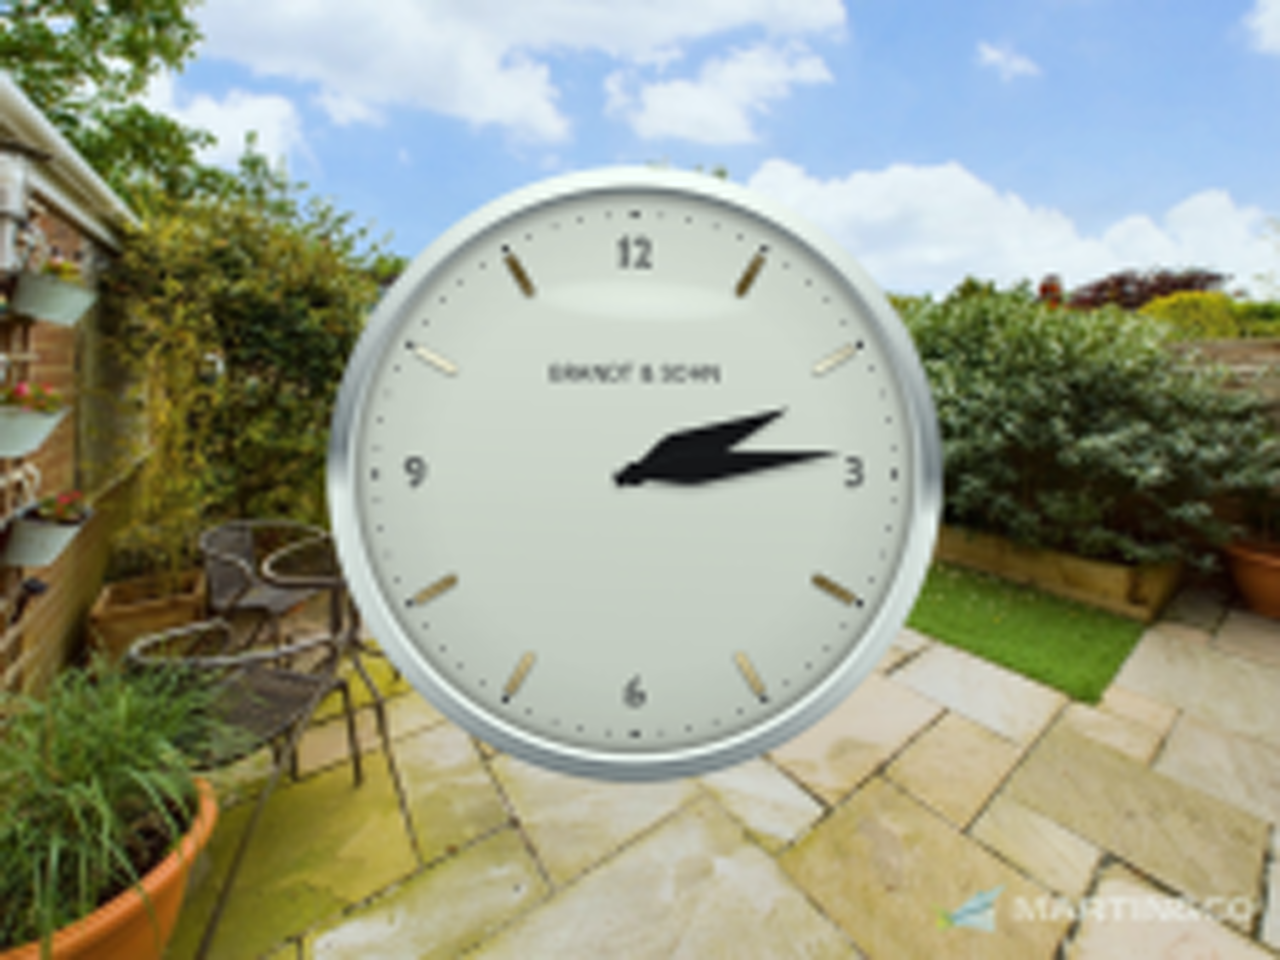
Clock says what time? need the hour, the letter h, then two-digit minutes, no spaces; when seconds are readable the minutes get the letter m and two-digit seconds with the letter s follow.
2h14
